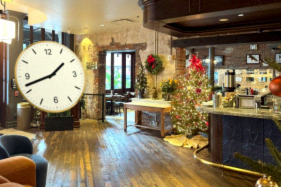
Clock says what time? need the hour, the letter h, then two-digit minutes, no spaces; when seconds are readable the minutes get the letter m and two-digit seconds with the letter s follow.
1h42
